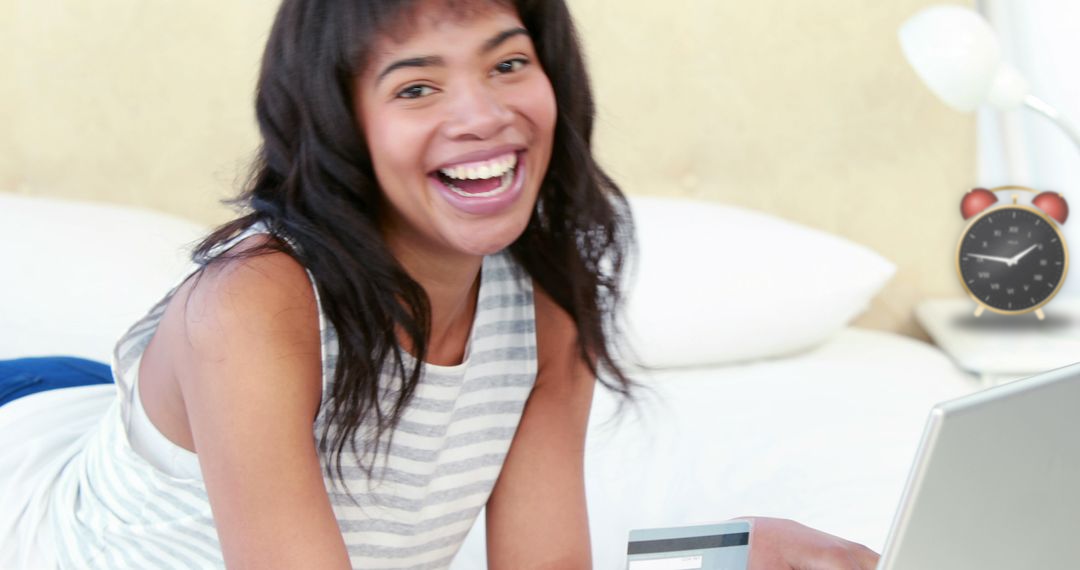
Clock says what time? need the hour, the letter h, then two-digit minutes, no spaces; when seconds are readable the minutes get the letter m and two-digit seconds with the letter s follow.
1h46
